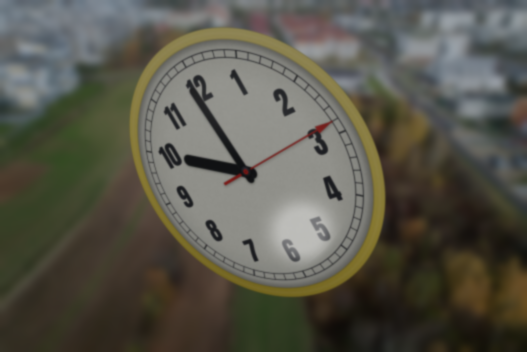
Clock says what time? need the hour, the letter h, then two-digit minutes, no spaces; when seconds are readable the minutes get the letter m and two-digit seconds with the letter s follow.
9h59m14s
